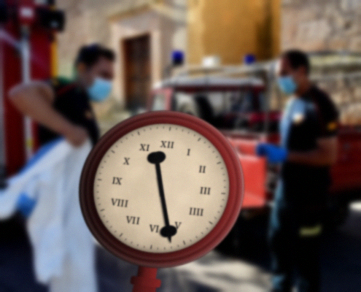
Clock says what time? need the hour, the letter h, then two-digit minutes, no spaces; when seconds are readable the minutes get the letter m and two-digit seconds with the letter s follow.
11h27
